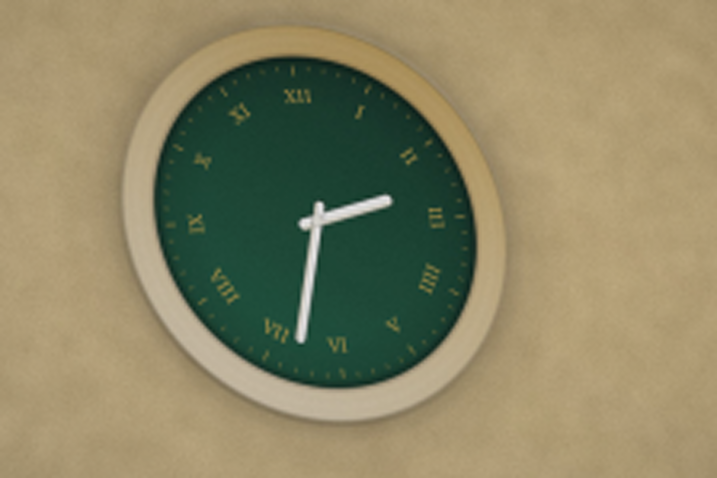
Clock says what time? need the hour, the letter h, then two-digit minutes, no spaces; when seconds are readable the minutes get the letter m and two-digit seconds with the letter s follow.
2h33
